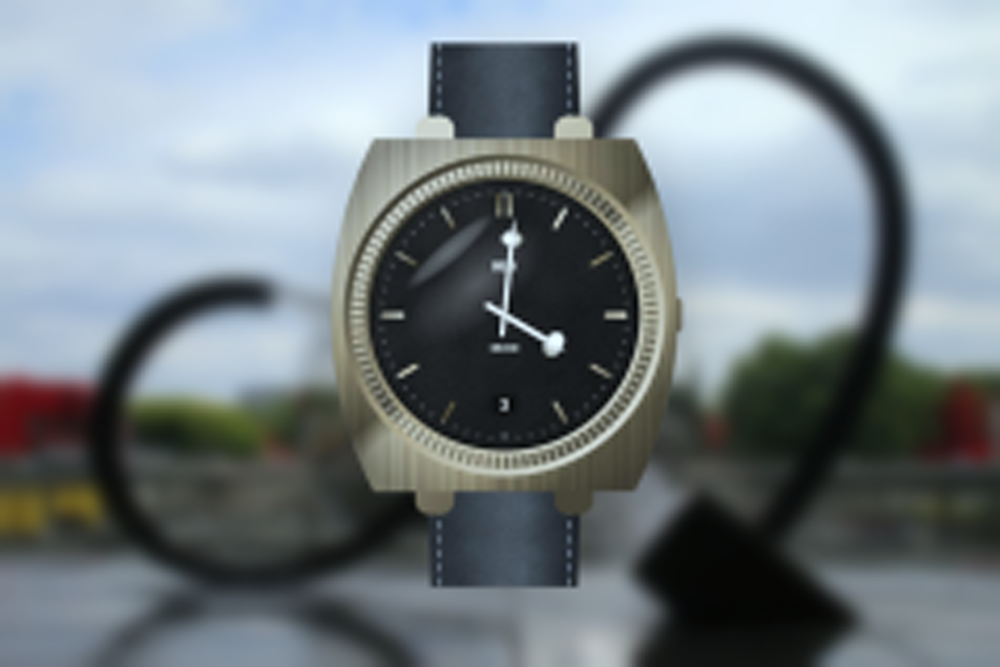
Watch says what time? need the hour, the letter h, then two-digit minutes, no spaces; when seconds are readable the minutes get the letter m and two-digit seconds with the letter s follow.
4h01
